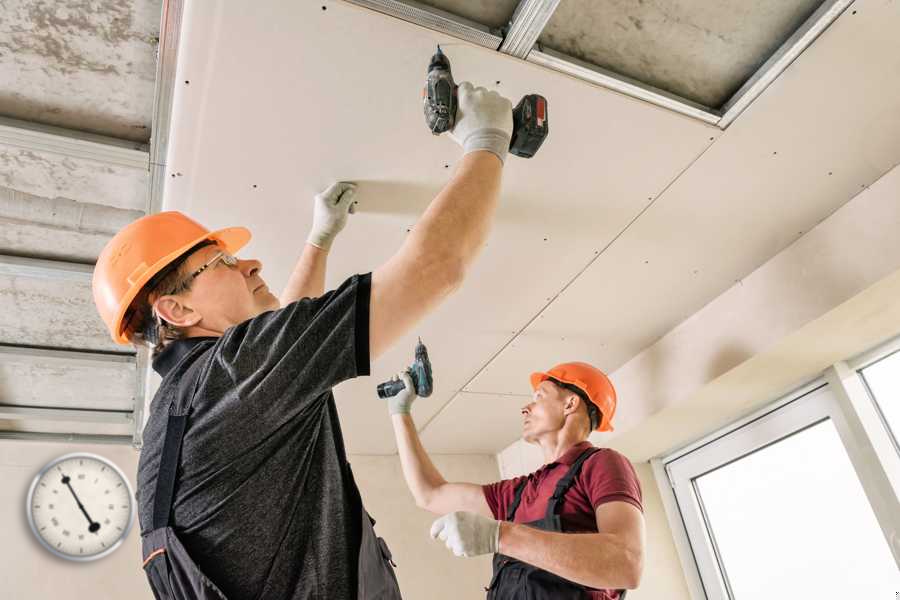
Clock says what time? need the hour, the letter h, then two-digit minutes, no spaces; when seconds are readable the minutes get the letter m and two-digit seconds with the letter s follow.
4h55
